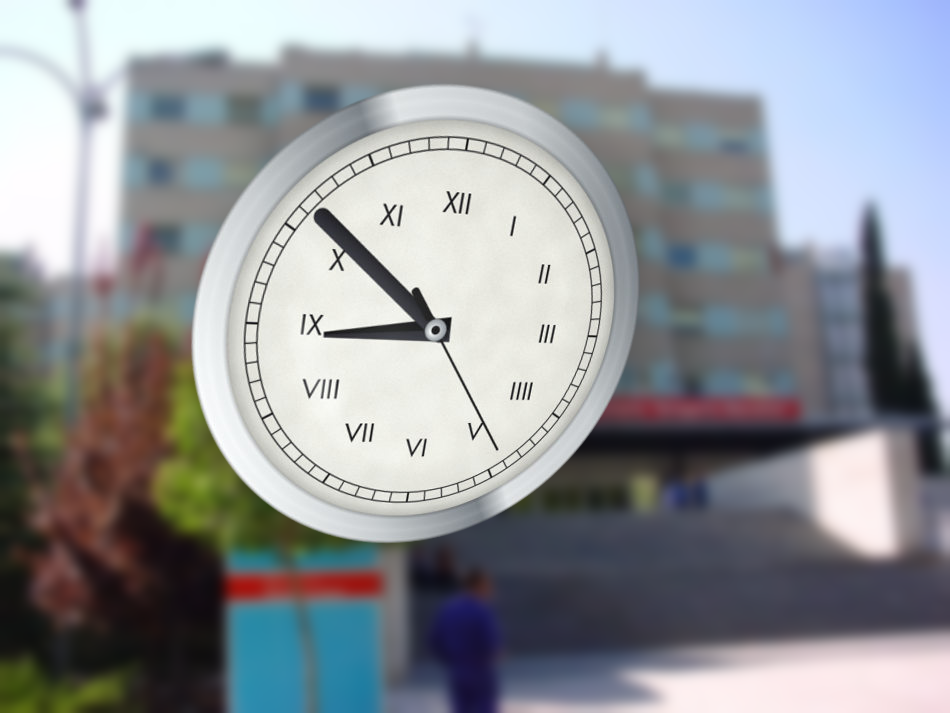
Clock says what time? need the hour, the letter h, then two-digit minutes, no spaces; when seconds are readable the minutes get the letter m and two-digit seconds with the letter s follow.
8h51m24s
